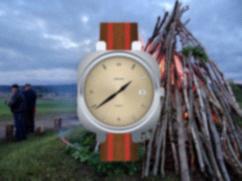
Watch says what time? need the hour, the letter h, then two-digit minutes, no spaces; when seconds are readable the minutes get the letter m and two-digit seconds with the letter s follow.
1h39
